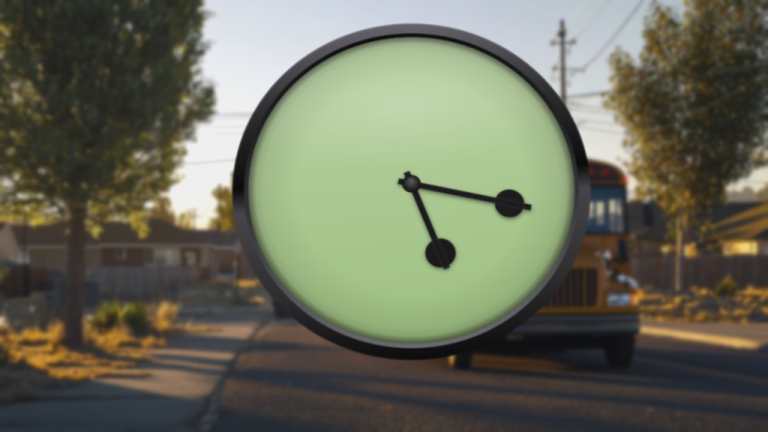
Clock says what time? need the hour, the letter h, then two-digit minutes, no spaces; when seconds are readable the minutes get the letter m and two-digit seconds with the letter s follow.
5h17
